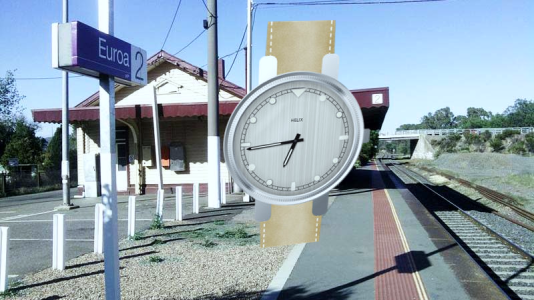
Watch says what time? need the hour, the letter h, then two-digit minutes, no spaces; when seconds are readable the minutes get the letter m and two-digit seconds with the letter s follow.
6h44
